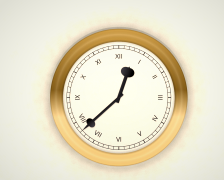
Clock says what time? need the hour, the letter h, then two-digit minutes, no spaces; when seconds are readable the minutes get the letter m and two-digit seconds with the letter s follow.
12h38
